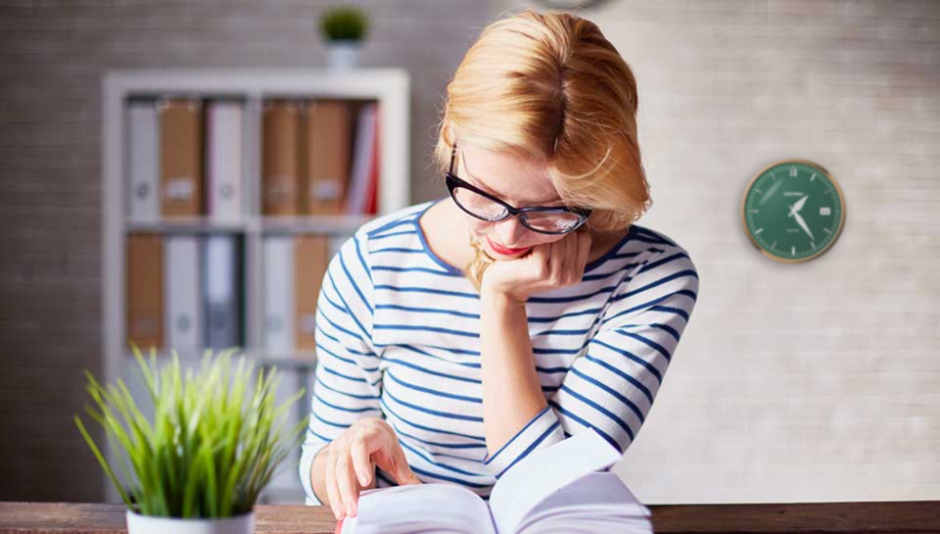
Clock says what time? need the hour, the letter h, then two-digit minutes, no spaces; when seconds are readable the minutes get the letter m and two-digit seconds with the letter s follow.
1h24
